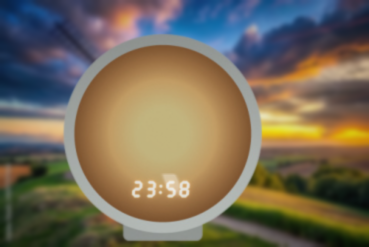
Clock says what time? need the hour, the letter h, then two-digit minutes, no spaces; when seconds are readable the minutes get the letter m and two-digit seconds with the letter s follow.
23h58
